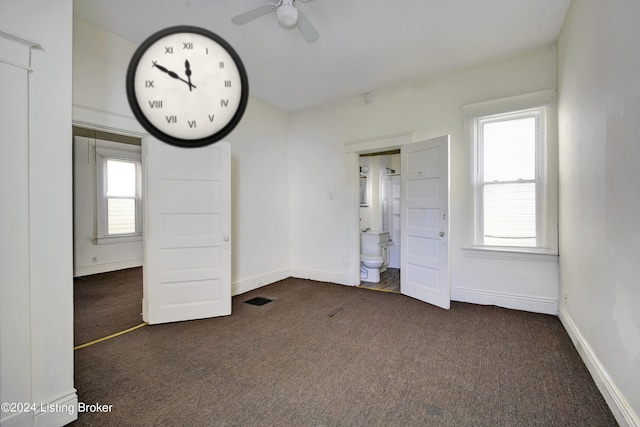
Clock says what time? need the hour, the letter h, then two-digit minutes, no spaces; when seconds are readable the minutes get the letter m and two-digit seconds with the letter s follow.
11h50
